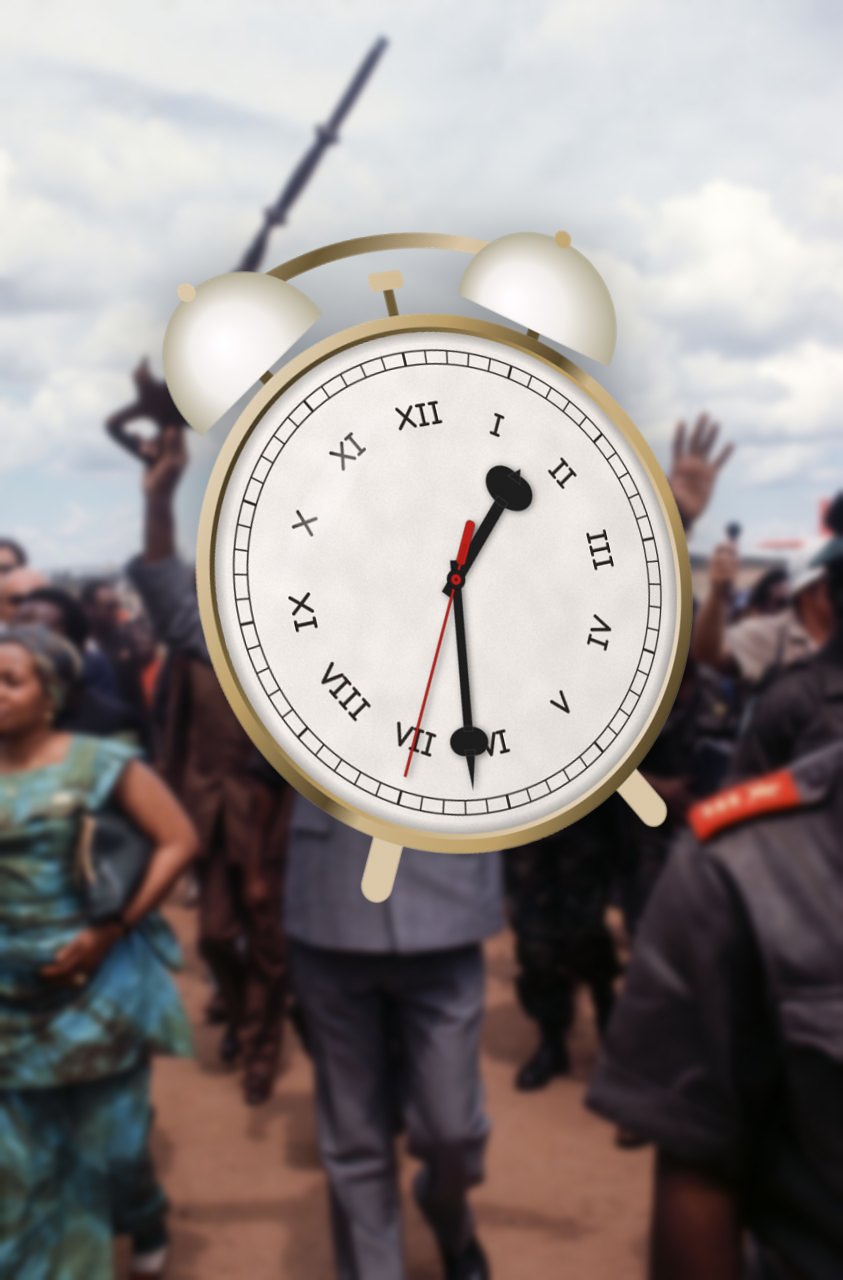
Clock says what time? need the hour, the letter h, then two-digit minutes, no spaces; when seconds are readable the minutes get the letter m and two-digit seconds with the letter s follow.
1h31m35s
